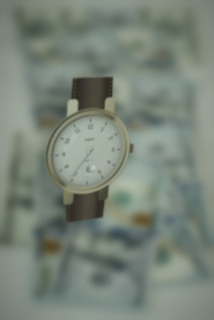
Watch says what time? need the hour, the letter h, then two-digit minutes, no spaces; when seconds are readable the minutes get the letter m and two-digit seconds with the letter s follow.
5h36
